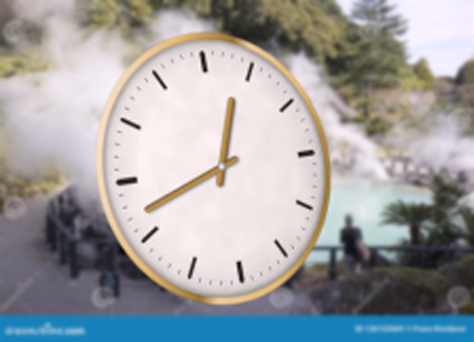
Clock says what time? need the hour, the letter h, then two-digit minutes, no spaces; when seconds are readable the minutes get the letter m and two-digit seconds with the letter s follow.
12h42
